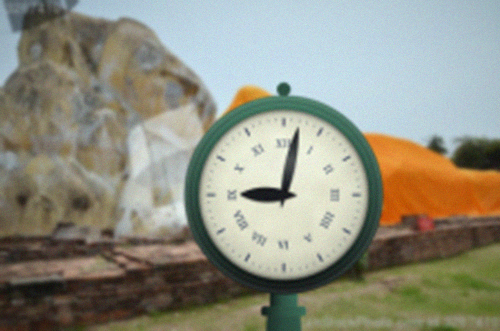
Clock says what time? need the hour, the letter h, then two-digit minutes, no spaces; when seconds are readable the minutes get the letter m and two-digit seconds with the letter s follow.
9h02
